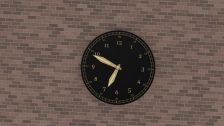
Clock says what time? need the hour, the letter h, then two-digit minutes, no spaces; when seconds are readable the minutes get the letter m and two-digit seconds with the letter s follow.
6h49
